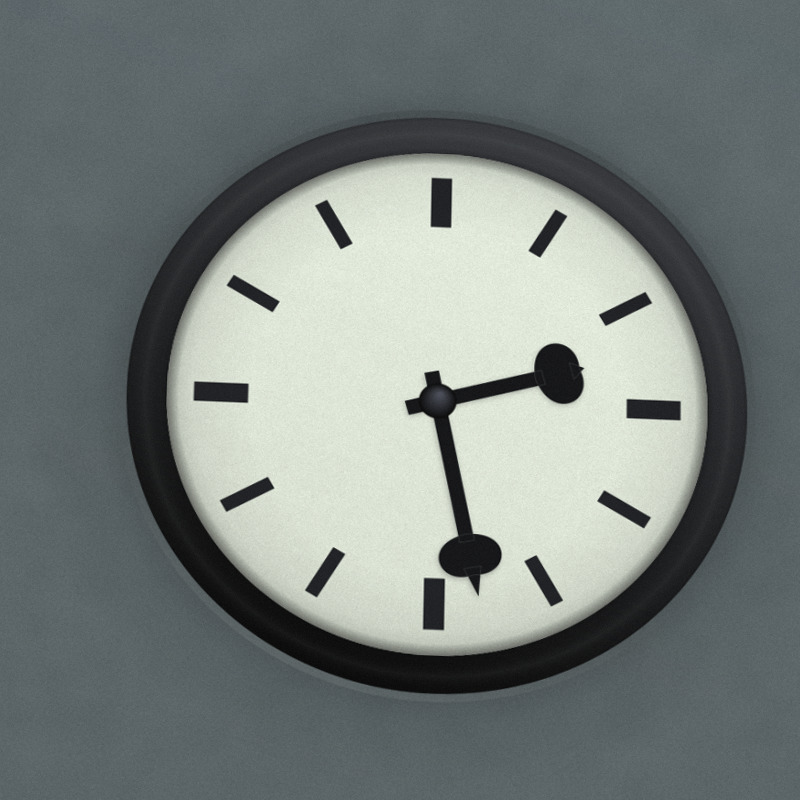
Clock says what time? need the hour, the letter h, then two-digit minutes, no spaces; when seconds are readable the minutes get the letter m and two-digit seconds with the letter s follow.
2h28
